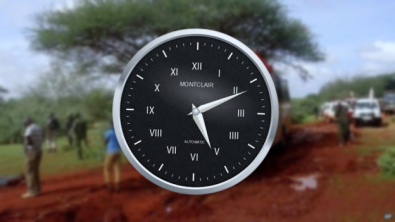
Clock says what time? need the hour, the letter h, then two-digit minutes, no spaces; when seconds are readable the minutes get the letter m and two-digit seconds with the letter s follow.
5h11
